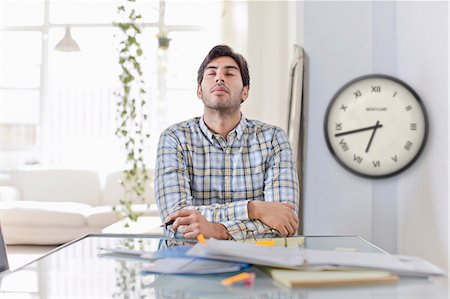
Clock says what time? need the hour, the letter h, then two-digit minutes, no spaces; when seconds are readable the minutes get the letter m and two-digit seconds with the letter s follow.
6h43
